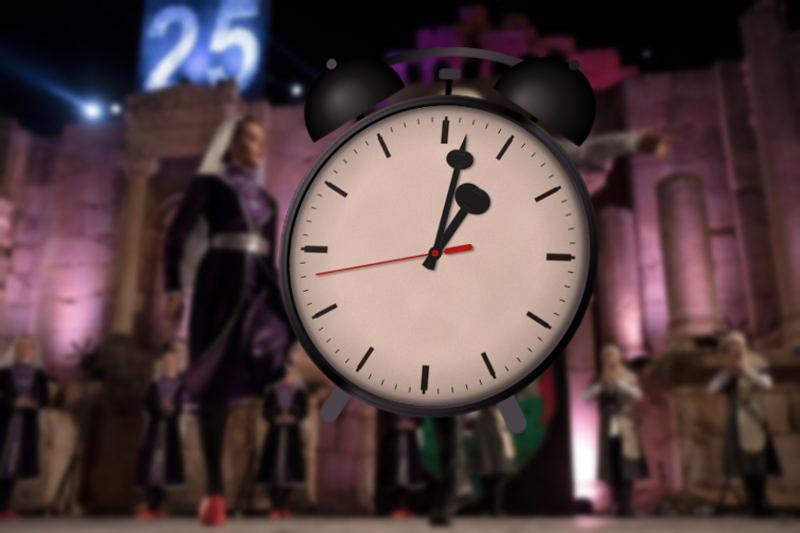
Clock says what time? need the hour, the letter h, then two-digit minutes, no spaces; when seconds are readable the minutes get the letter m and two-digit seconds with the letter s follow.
1h01m43s
